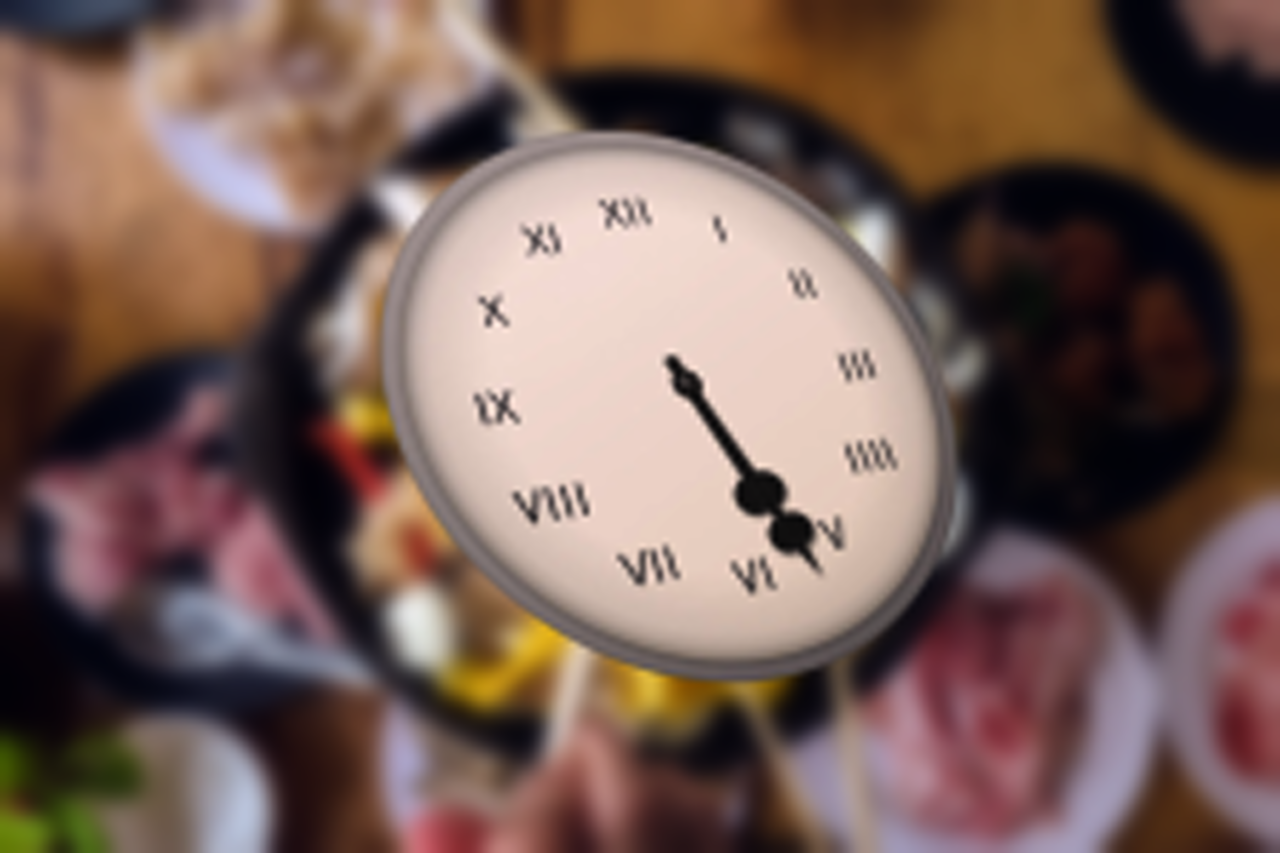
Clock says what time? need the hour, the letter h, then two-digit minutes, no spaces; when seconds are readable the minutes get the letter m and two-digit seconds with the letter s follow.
5h27
